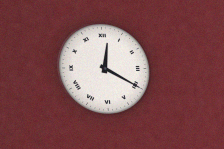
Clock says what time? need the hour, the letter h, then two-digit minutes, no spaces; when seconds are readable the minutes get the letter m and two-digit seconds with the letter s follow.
12h20
